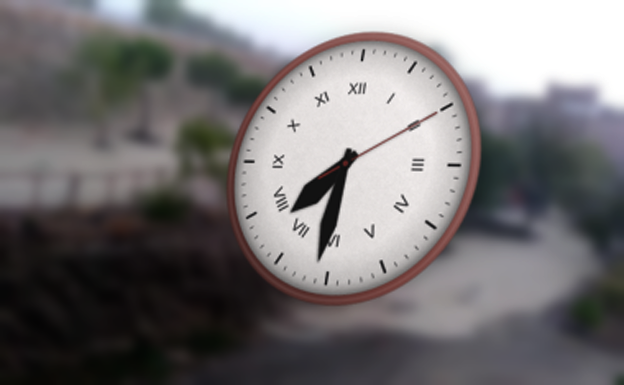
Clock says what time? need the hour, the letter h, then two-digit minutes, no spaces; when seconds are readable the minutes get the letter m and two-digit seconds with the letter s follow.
7h31m10s
